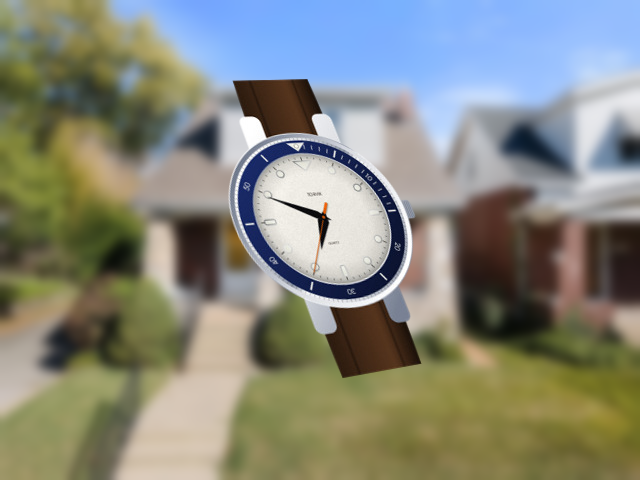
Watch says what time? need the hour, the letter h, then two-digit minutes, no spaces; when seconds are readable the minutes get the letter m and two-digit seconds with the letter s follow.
6h49m35s
